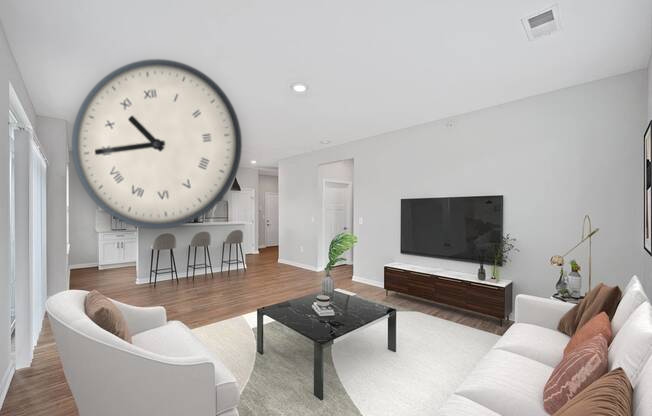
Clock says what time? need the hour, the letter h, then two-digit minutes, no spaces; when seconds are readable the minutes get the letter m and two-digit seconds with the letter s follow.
10h45
